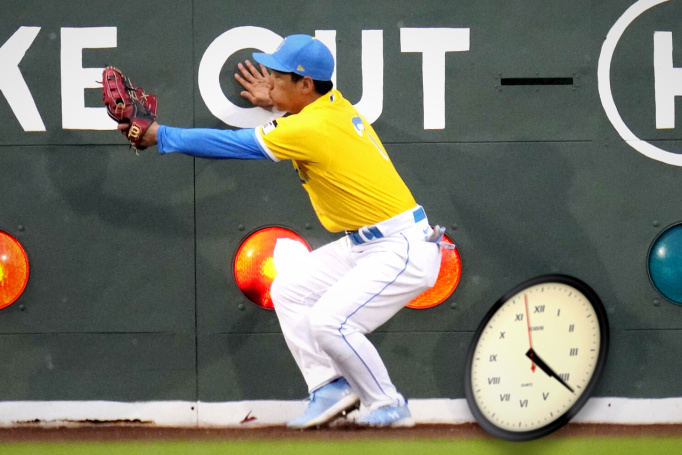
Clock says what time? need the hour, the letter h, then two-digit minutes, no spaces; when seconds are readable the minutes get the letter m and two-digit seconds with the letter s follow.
4h20m57s
